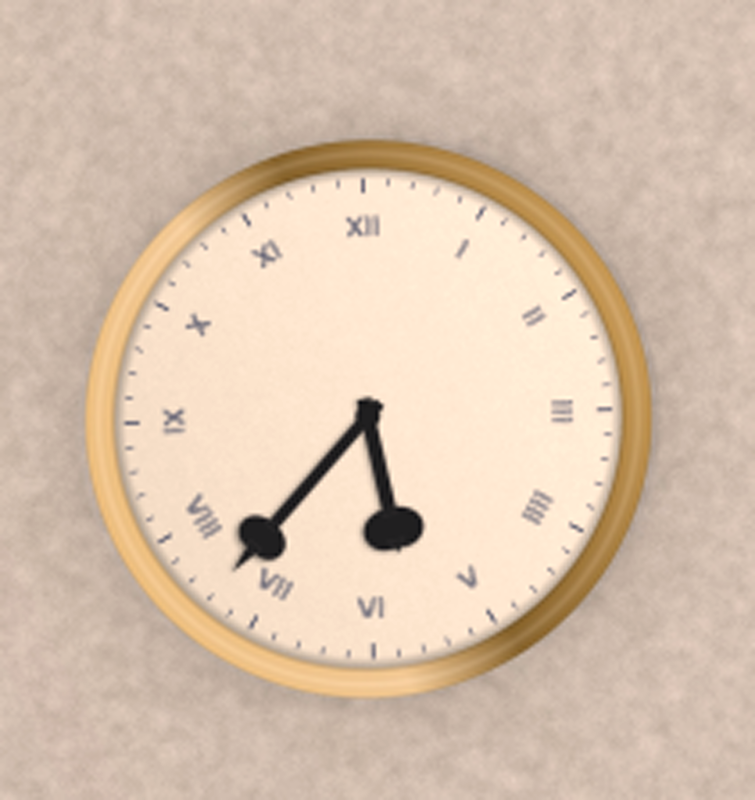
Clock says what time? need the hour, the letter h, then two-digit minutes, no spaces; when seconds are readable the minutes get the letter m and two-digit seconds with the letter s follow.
5h37
